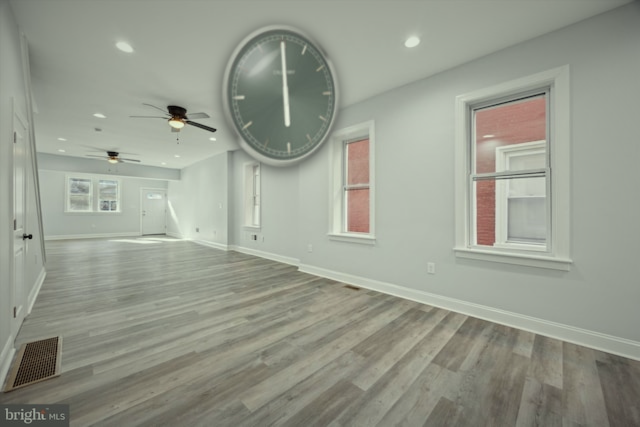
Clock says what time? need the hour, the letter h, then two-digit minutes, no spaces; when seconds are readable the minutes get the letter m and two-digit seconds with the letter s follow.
6h00
